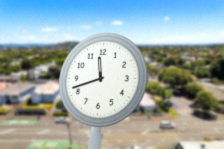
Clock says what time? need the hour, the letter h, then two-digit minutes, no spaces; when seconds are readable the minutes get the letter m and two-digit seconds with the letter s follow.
11h42
